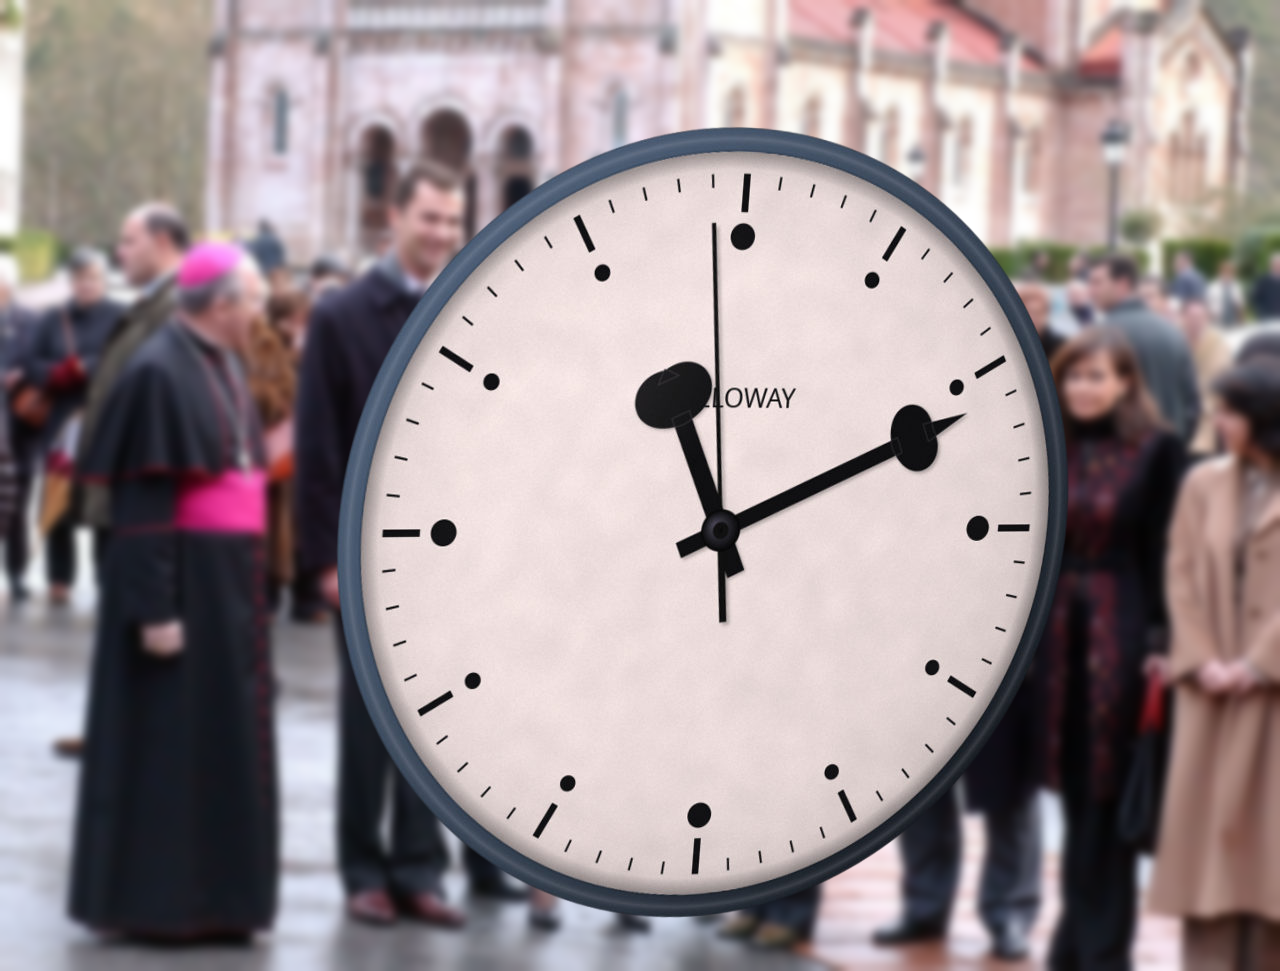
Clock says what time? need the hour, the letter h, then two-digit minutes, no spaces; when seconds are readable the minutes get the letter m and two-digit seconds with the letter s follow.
11h10m59s
